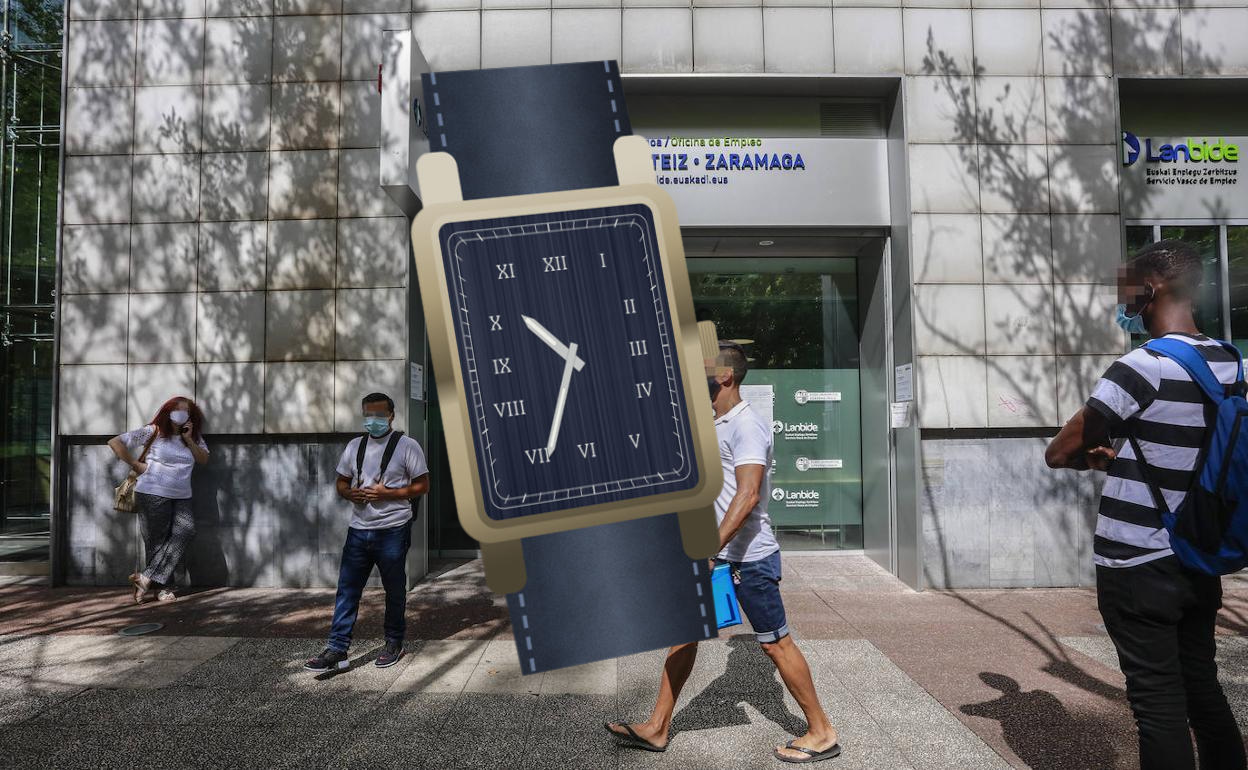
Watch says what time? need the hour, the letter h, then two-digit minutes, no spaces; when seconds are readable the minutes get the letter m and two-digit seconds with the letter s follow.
10h34
